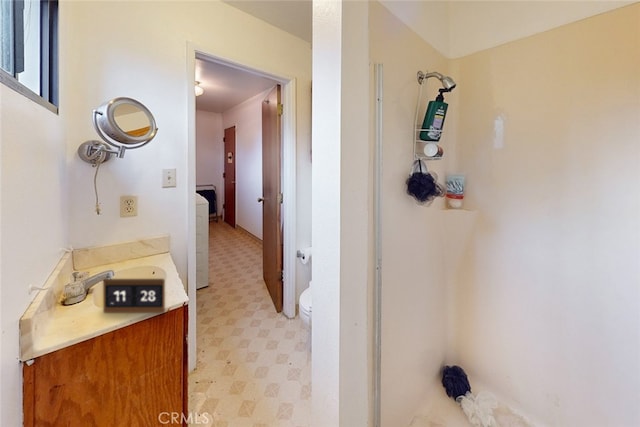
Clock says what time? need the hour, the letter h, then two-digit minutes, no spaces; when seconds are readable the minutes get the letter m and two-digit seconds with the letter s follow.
11h28
